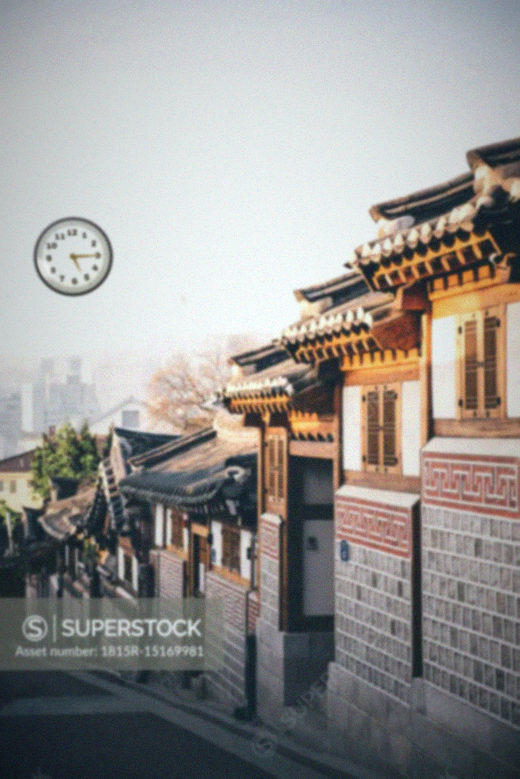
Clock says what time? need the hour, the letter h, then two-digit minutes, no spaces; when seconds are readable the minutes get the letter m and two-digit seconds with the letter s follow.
5h15
